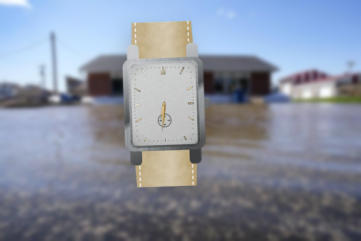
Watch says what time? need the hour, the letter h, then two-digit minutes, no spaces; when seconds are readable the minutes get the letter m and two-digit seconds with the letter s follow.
6h31
